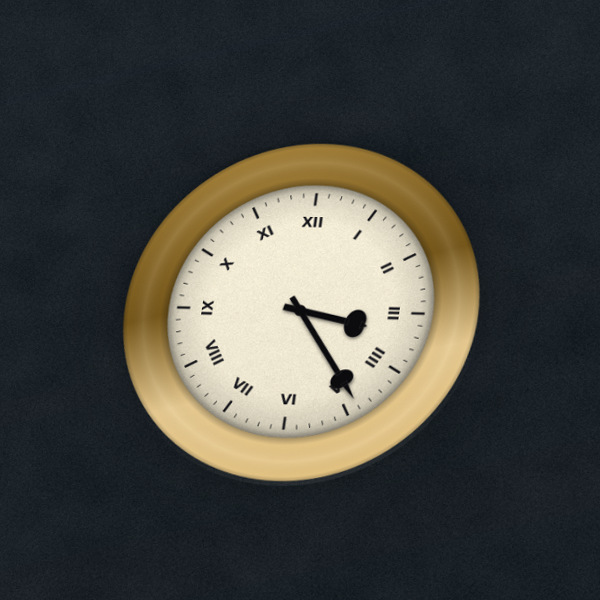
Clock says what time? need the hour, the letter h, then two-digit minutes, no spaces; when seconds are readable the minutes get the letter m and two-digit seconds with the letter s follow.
3h24
